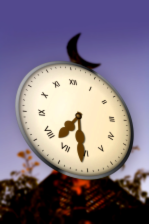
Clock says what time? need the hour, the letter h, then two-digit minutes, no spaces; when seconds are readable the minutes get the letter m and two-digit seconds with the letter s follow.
7h31
